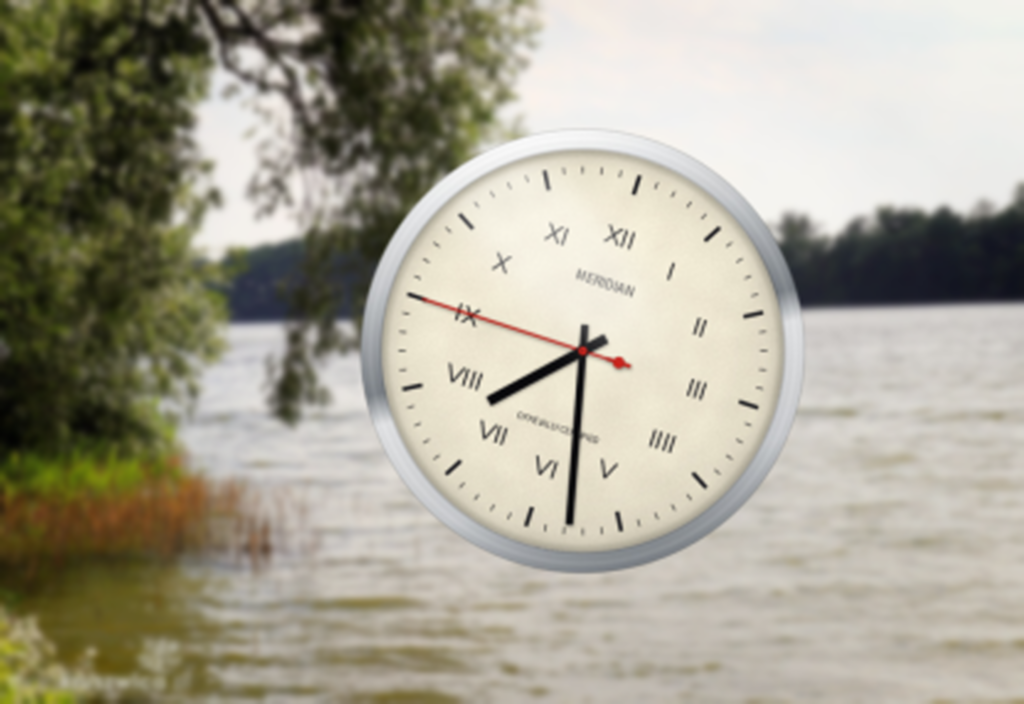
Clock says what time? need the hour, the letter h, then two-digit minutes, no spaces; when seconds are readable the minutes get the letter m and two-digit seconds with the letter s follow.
7h27m45s
